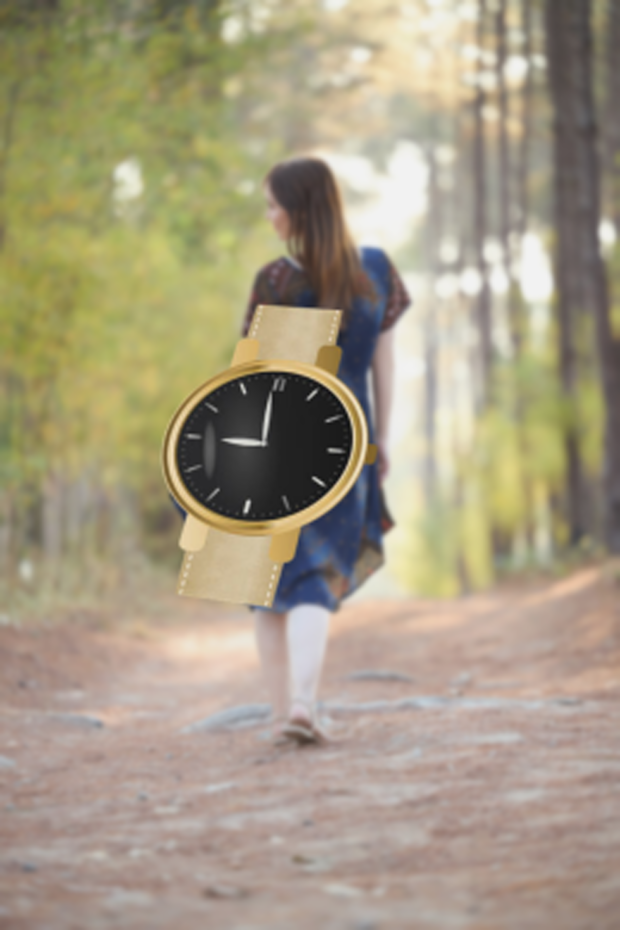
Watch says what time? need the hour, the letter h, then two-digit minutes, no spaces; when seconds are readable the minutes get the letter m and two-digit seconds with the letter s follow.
8h59
